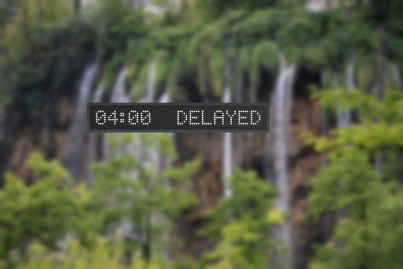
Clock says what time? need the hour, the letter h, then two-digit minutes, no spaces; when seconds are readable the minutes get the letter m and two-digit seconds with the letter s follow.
4h00
